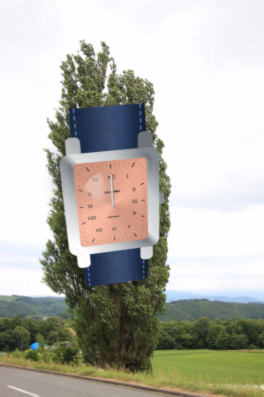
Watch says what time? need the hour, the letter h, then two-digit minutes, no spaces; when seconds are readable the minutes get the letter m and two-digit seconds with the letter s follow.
12h00
